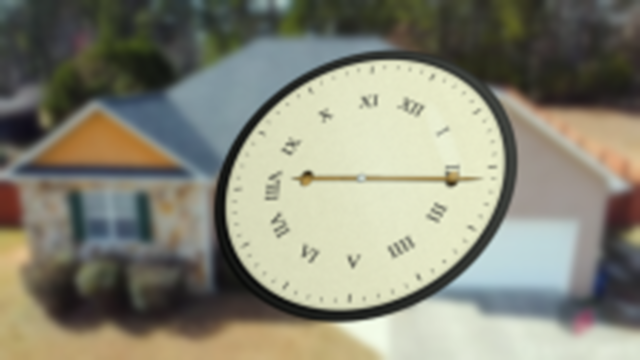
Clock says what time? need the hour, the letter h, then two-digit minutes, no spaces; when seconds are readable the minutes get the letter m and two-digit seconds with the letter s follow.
8h11
